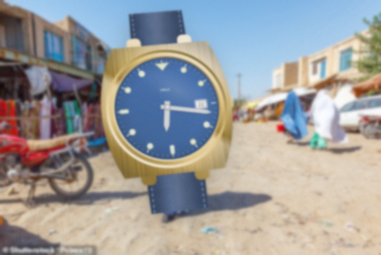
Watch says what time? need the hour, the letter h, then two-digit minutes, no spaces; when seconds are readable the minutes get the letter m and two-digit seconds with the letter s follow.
6h17
